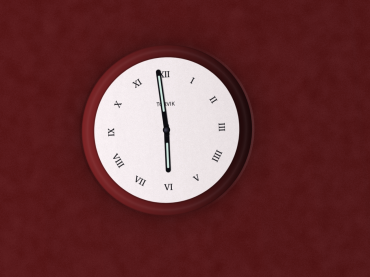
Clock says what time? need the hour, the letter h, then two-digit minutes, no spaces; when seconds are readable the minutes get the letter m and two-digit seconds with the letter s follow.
5h59
